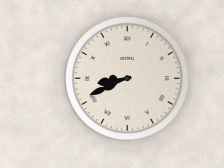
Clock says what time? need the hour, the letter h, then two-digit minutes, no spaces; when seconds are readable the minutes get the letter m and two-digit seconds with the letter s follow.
8h41
